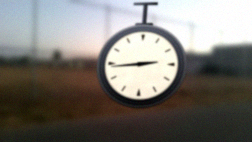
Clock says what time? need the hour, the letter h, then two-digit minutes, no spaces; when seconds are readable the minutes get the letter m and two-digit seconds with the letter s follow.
2h44
